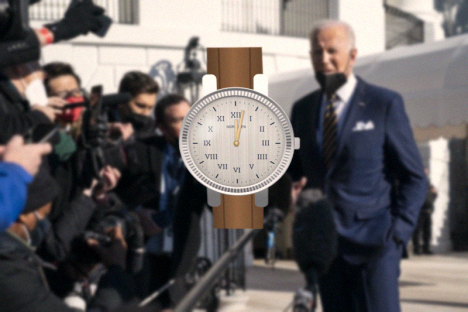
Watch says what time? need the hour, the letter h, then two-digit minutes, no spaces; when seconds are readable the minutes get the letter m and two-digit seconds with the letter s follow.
12h02
